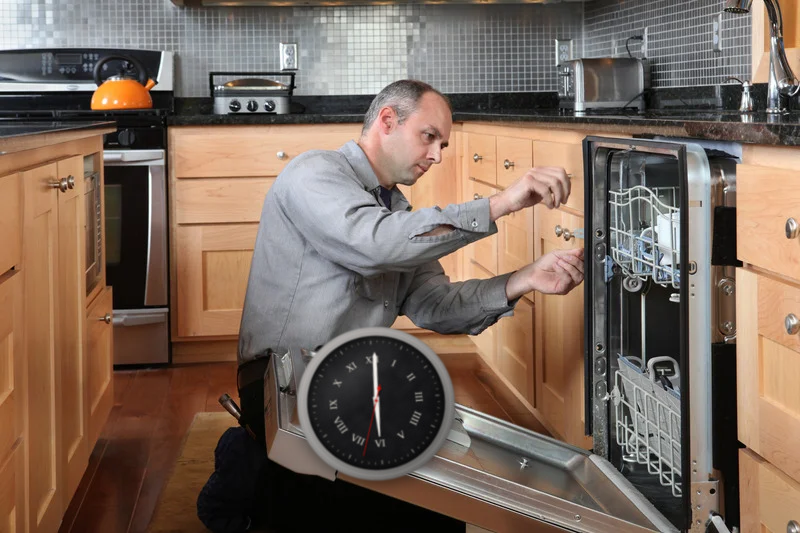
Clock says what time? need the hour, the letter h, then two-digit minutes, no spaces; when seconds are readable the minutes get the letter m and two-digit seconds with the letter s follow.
6h00m33s
